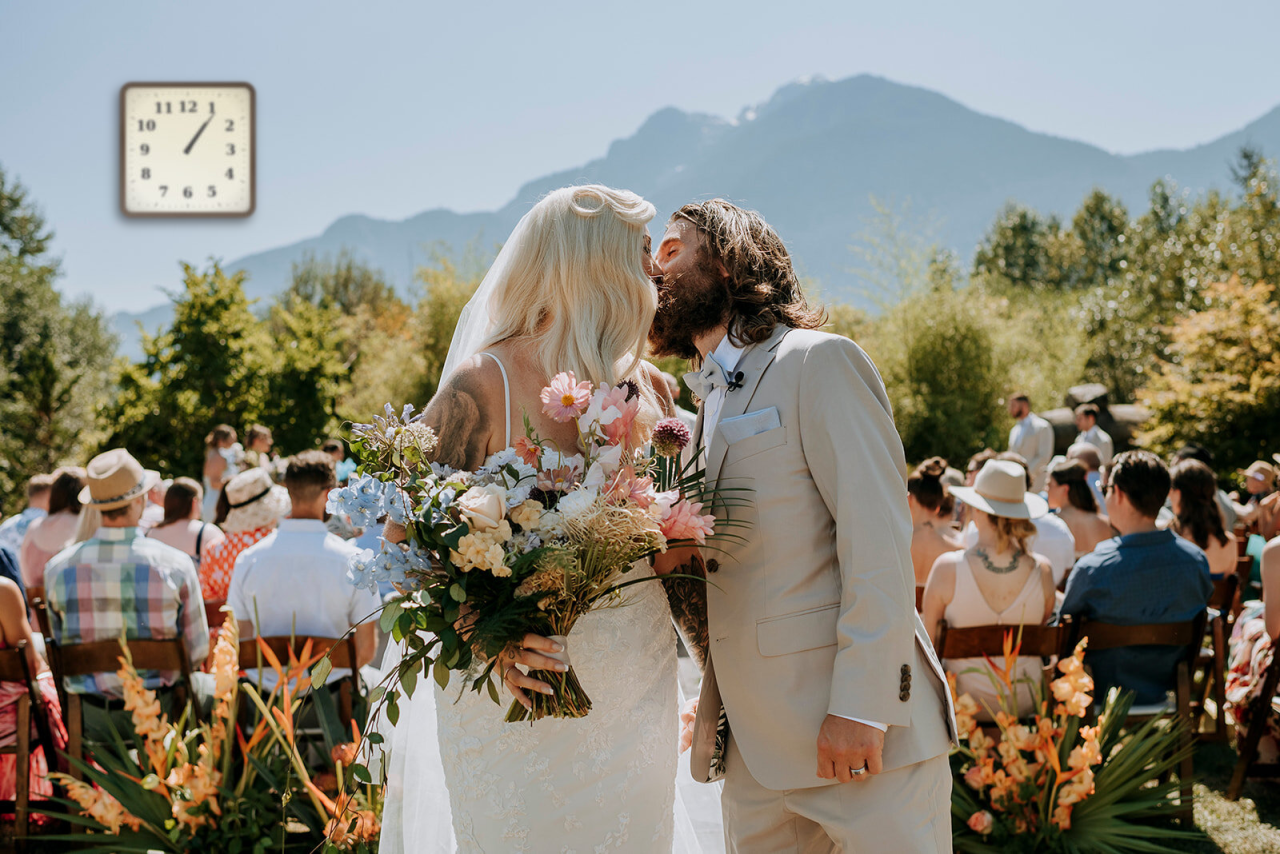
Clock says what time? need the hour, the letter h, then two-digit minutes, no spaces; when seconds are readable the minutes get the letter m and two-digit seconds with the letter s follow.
1h06
